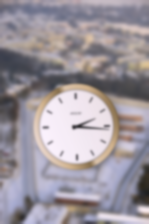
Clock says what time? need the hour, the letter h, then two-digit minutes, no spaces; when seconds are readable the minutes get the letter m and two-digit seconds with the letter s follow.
2h16
